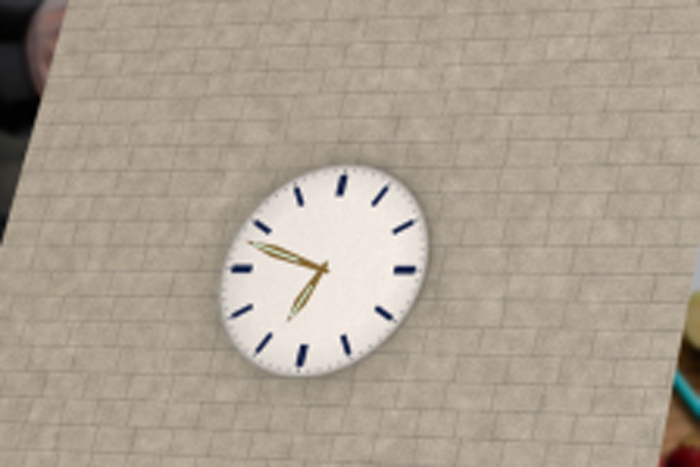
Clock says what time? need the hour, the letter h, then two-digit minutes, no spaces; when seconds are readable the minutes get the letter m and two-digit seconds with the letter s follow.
6h48
